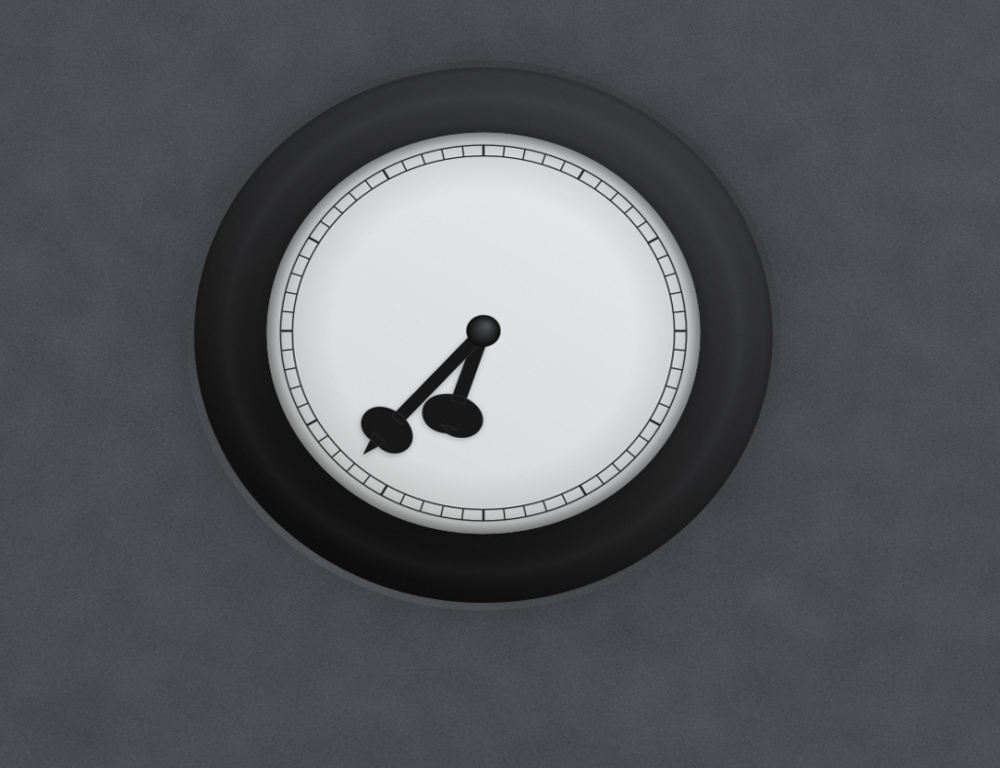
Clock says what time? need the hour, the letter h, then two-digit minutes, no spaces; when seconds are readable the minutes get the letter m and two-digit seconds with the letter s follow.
6h37
